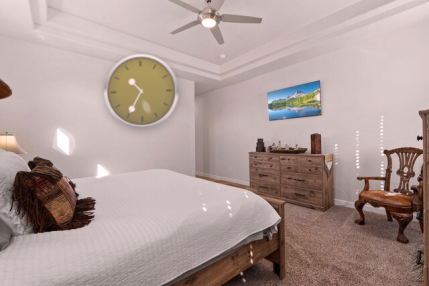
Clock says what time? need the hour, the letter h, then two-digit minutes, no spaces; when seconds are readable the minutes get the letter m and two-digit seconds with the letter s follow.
10h35
